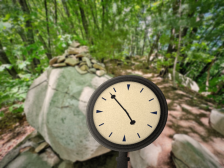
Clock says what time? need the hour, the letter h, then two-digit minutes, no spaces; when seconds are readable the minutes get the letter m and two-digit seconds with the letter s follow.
4h53
